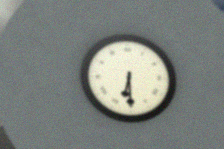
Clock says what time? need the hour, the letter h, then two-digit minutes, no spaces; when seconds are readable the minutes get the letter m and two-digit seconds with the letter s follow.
6h30
